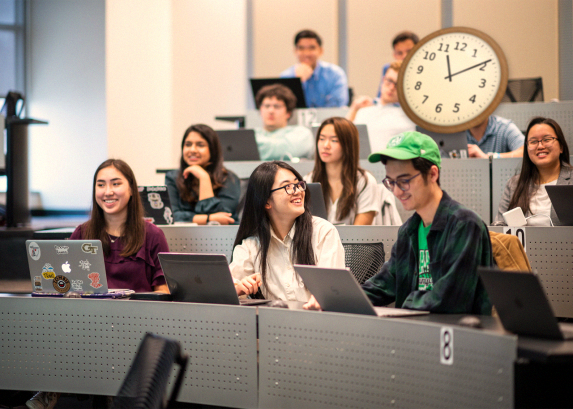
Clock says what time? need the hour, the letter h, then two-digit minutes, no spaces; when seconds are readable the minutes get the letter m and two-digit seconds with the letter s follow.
11h09
